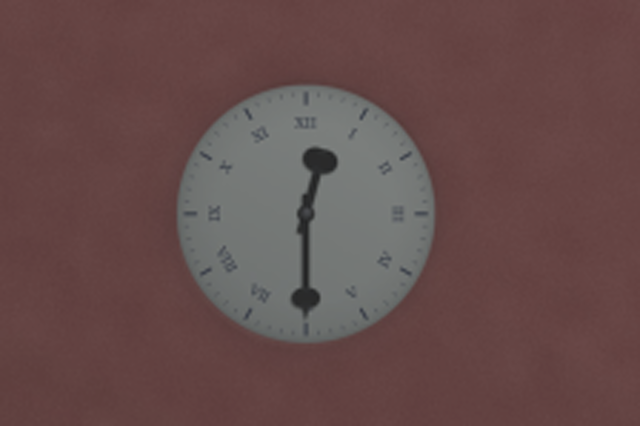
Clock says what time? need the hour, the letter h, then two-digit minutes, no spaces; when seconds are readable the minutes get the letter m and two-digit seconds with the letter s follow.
12h30
